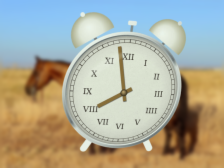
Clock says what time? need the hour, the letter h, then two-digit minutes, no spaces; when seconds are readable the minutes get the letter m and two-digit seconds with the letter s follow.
7h58
